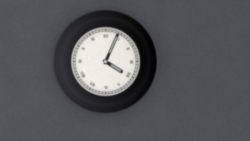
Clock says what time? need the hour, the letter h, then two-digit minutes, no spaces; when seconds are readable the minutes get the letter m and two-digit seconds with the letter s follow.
4h04
